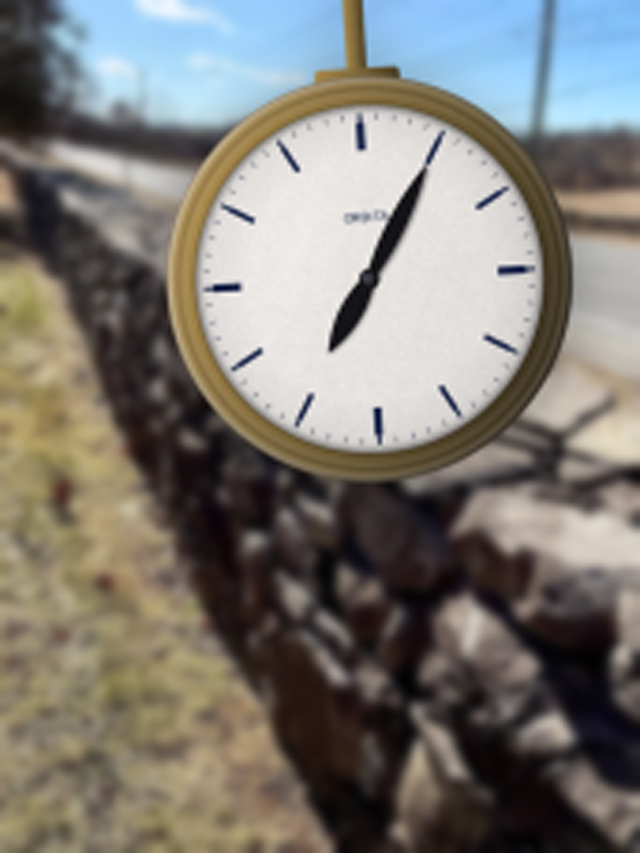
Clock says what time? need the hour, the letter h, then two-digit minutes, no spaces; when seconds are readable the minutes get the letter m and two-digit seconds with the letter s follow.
7h05
